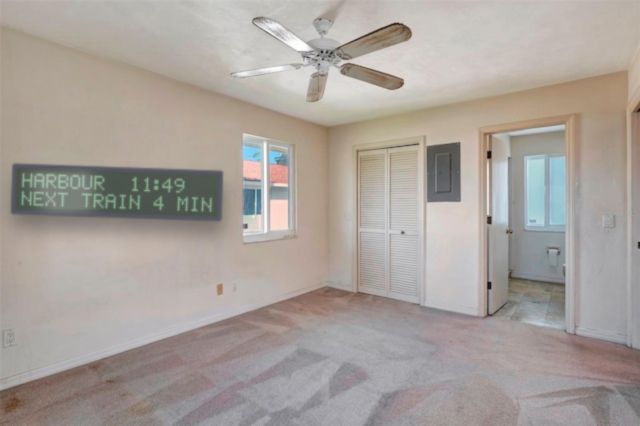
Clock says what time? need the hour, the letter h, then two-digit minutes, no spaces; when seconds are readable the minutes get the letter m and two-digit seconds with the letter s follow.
11h49
